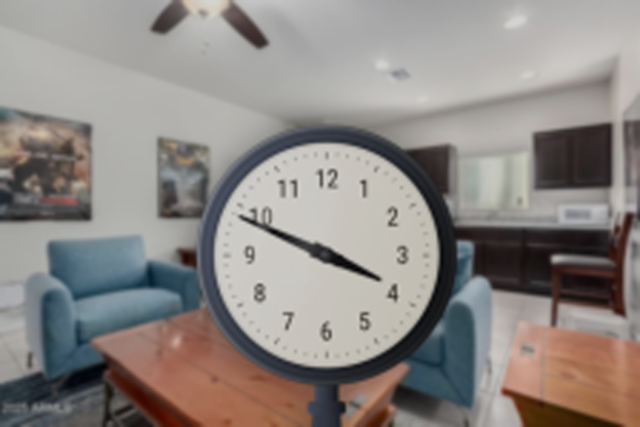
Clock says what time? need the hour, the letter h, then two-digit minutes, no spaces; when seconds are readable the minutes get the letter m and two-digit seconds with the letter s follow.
3h49
